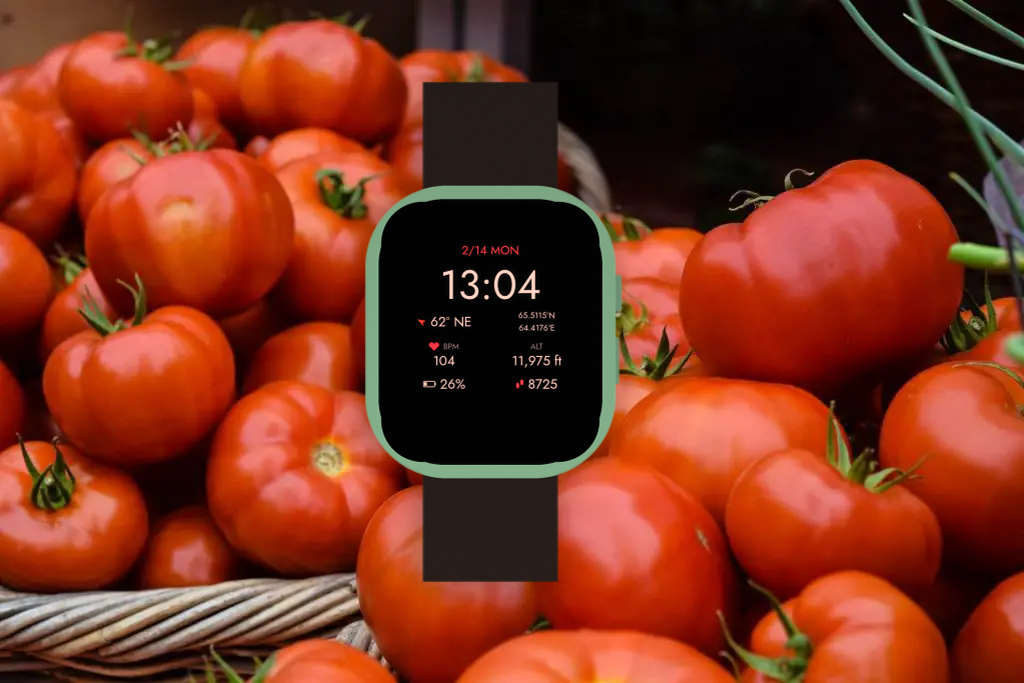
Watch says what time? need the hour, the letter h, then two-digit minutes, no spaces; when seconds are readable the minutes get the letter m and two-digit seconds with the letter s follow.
13h04
